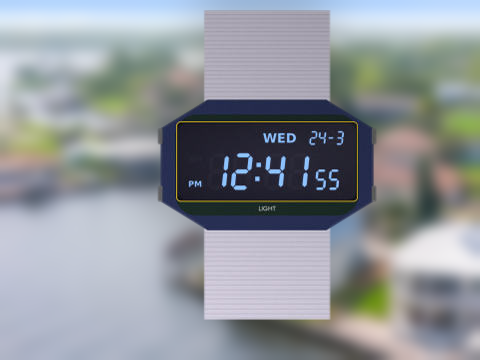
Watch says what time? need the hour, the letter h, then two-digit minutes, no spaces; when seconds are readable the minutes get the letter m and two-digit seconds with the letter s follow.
12h41m55s
